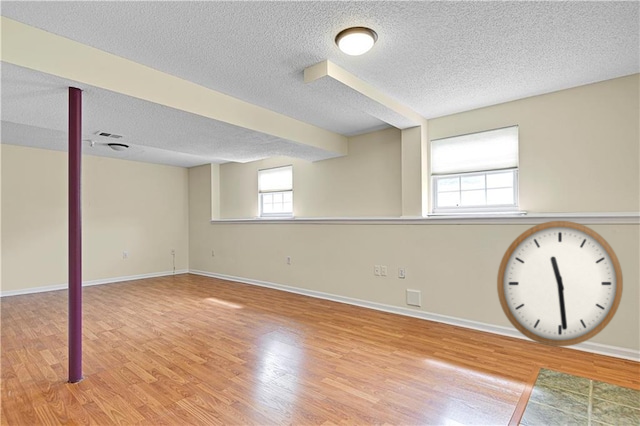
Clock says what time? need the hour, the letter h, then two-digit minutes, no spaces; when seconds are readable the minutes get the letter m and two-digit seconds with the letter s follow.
11h29
